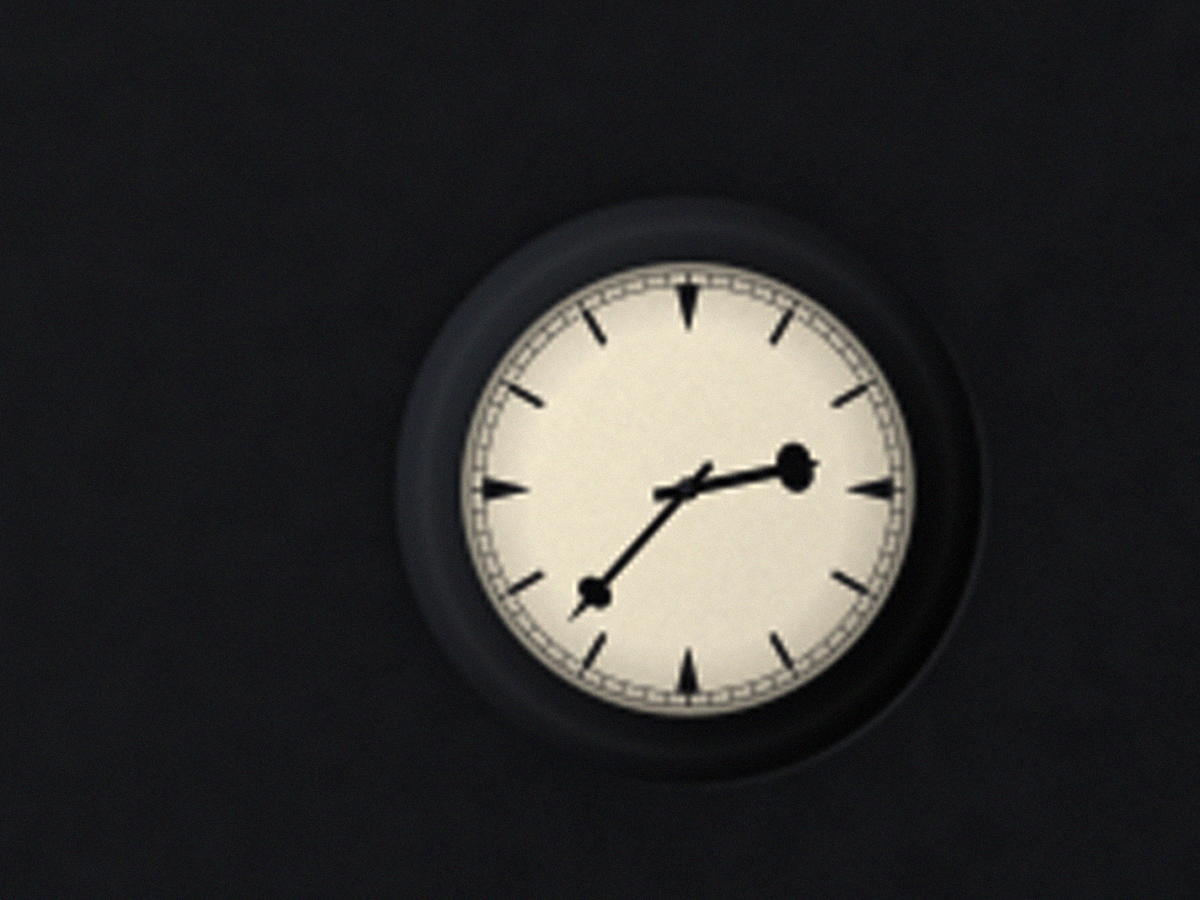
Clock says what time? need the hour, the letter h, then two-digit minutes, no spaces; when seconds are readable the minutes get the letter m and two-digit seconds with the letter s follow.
2h37
